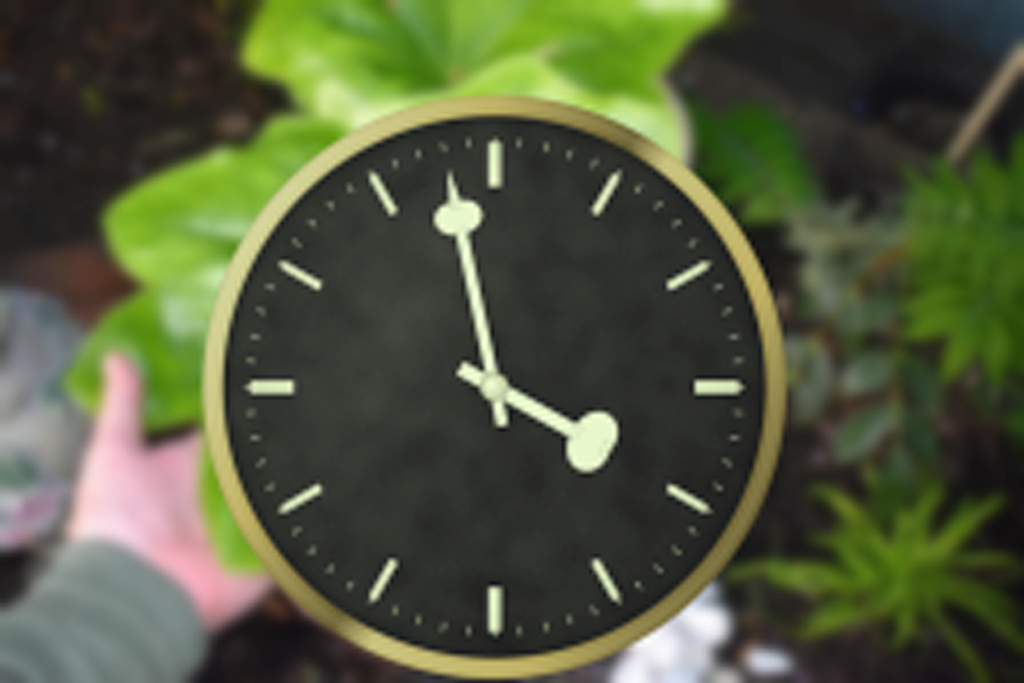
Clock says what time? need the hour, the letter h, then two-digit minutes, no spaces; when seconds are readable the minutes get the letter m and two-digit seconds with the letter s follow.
3h58
